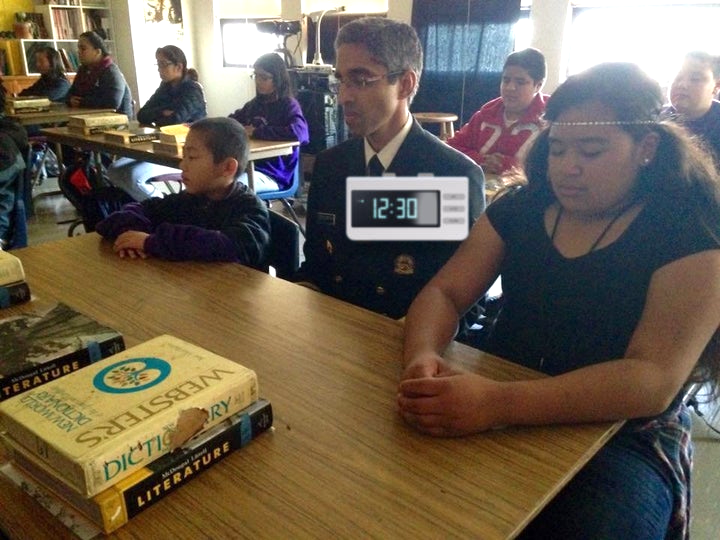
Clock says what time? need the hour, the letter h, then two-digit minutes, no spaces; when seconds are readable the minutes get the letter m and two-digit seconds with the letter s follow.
12h30
